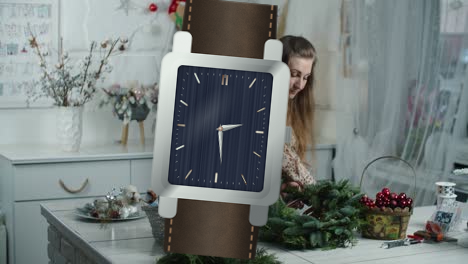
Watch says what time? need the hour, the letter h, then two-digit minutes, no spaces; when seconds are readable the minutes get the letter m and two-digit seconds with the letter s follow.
2h29
